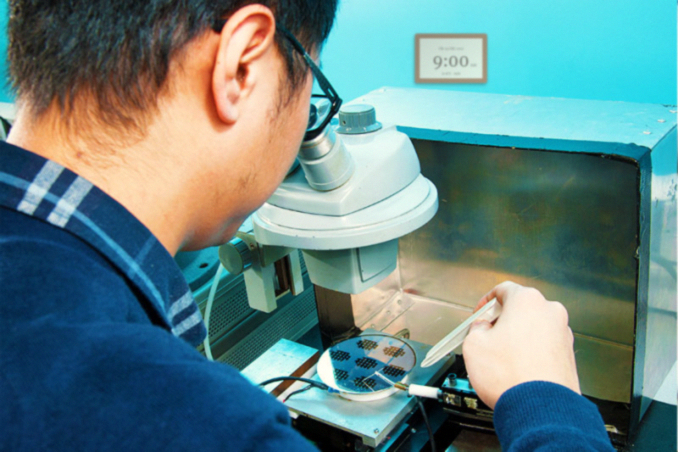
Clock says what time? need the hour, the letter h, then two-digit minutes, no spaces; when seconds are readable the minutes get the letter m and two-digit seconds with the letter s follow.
9h00
